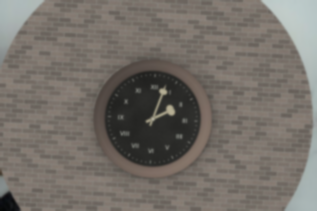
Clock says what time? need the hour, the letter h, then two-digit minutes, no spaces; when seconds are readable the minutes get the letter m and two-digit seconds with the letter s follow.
2h03
